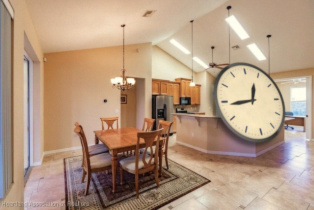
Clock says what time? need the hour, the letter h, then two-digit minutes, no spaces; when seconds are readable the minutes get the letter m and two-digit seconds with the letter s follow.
12h44
